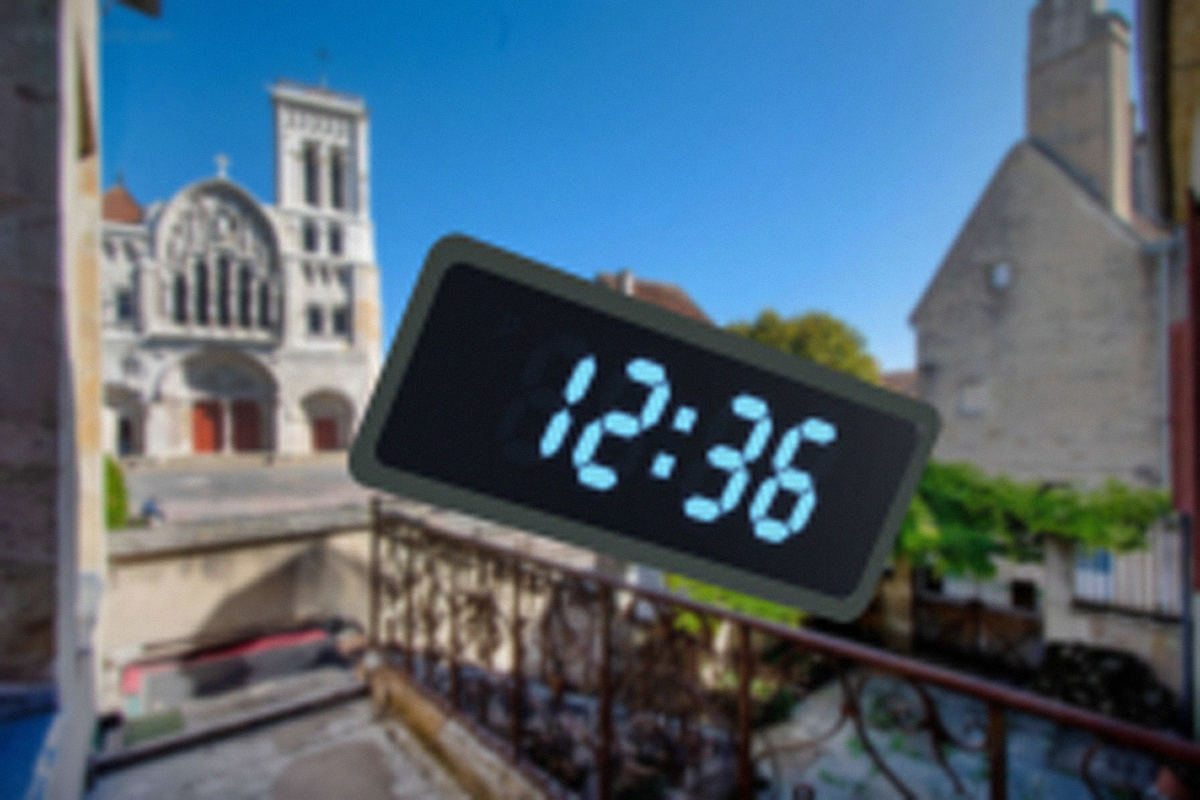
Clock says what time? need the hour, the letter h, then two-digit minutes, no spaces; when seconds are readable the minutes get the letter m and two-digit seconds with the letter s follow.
12h36
